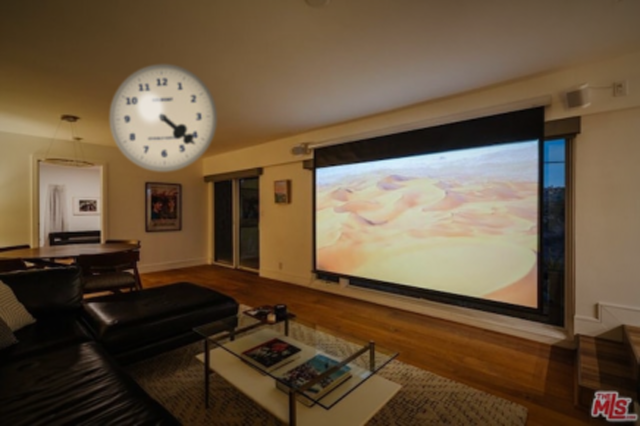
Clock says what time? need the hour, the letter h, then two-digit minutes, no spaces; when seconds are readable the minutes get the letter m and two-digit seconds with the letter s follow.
4h22
